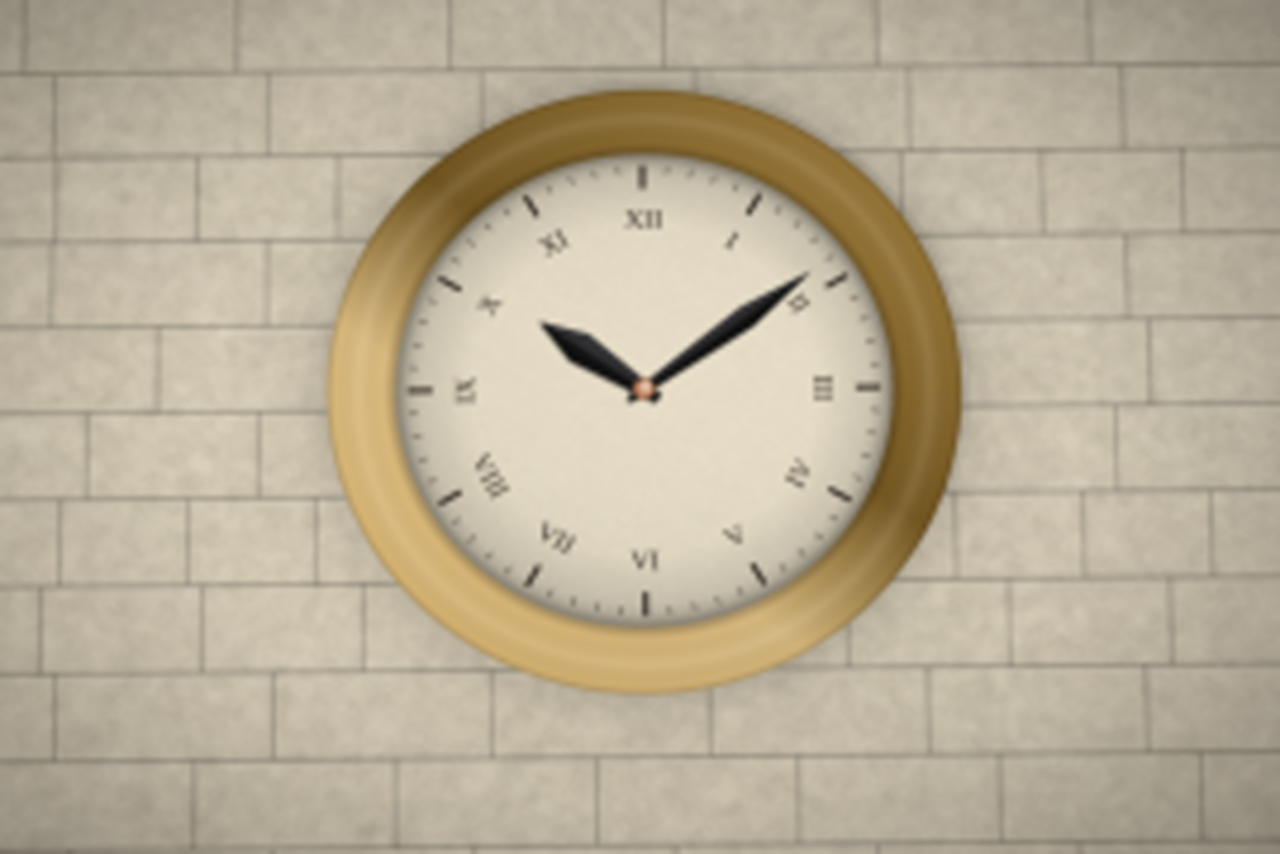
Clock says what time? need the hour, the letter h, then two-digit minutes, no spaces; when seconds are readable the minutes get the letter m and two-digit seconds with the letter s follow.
10h09
